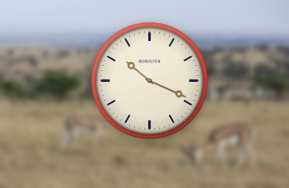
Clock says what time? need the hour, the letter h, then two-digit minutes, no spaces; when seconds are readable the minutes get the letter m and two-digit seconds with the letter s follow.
10h19
